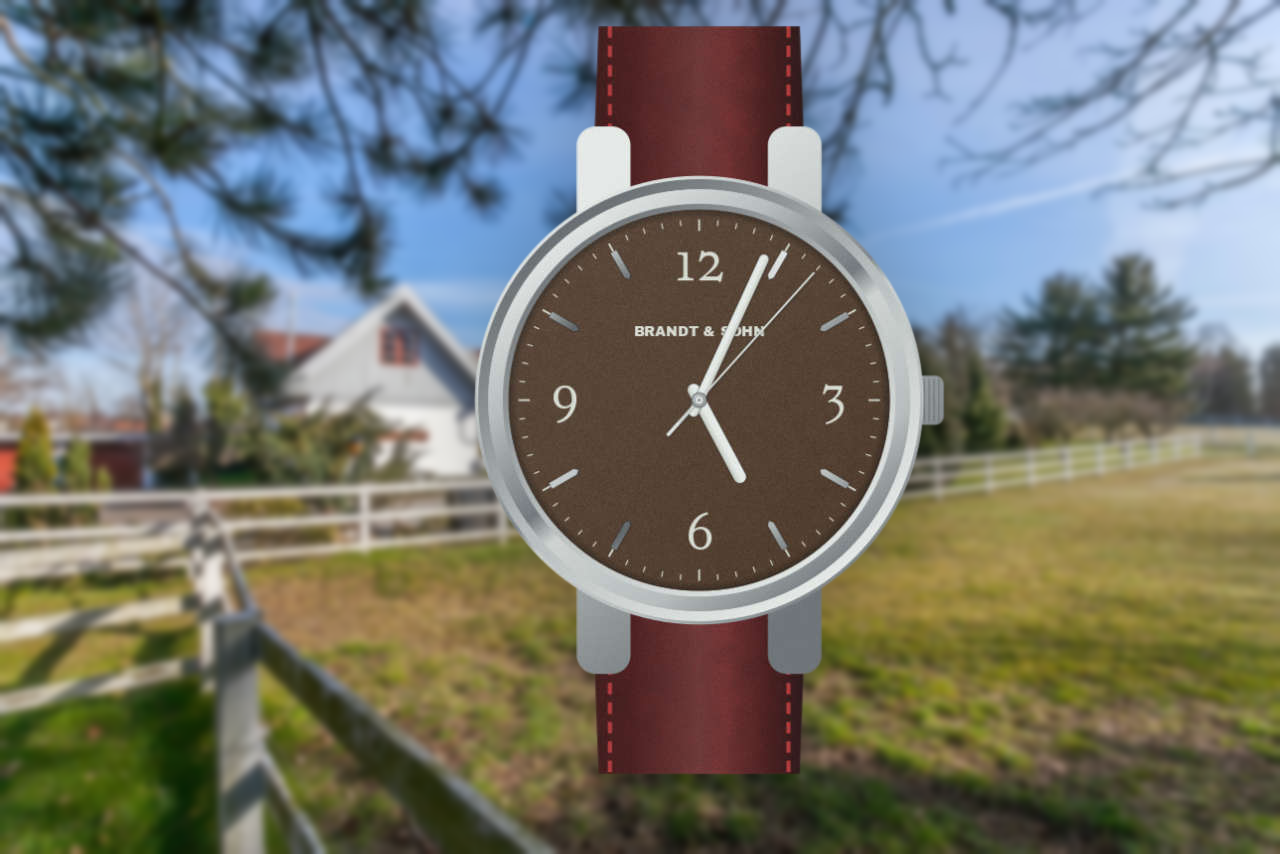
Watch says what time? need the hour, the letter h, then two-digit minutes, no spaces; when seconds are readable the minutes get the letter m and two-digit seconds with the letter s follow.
5h04m07s
